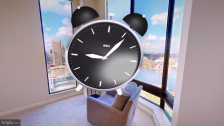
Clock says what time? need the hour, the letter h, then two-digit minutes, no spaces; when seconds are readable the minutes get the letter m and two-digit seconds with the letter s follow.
9h06
